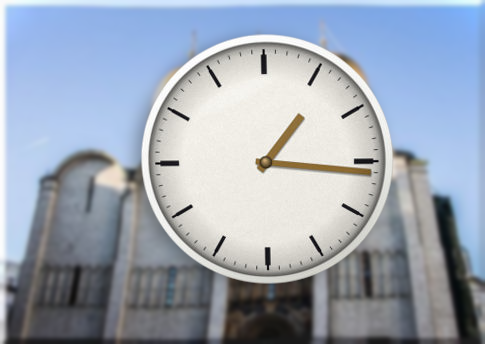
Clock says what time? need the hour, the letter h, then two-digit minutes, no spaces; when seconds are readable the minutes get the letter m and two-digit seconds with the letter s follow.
1h16
